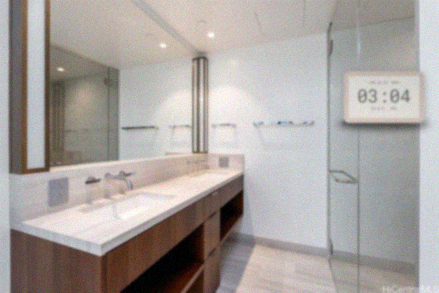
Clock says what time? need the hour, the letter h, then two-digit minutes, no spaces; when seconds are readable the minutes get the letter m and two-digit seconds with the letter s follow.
3h04
